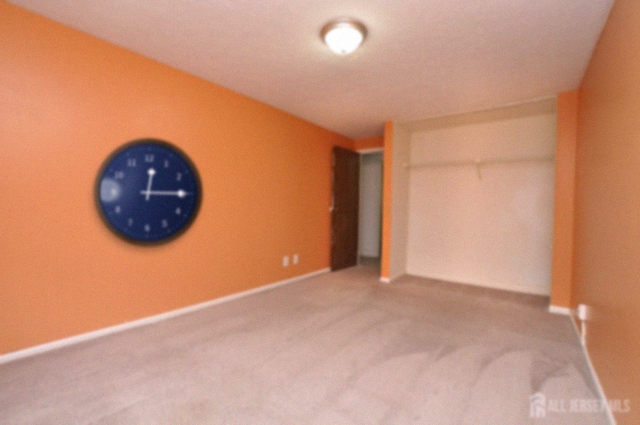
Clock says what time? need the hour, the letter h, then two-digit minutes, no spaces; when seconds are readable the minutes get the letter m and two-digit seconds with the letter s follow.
12h15
